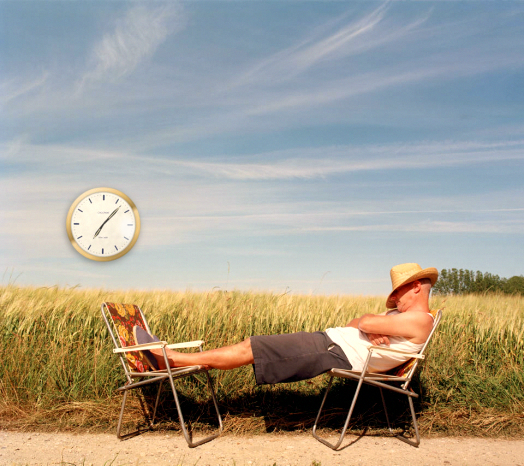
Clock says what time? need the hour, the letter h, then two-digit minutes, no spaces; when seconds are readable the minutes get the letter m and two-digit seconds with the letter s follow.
7h07
